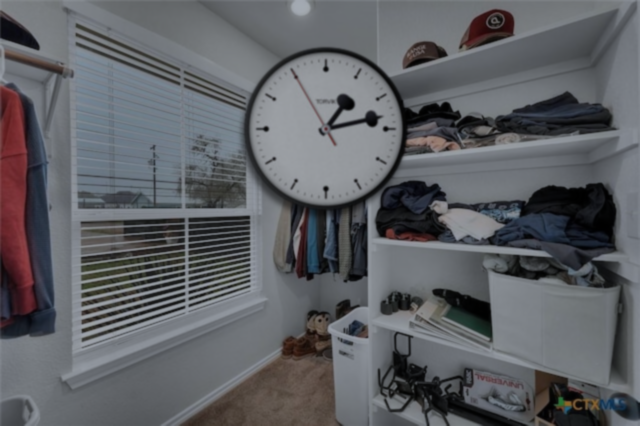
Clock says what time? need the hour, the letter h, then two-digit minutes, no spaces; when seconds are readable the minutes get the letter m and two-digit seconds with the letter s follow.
1h12m55s
